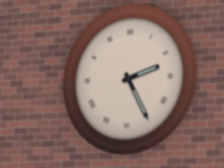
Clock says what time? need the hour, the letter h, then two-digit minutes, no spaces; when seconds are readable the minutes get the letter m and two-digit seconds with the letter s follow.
2h25
